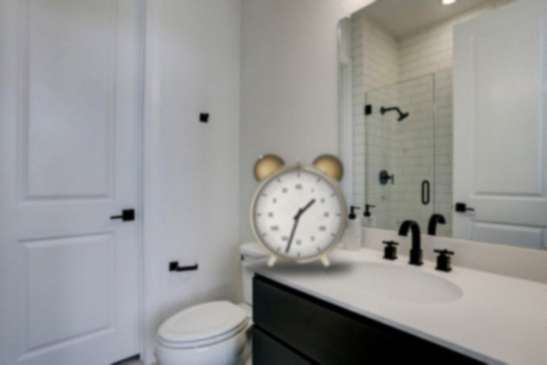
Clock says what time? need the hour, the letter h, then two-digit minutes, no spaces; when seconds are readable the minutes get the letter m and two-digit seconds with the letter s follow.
1h33
